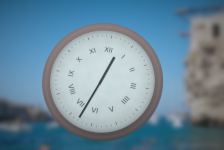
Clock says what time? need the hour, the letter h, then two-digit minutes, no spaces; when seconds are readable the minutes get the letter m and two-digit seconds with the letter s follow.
12h33
